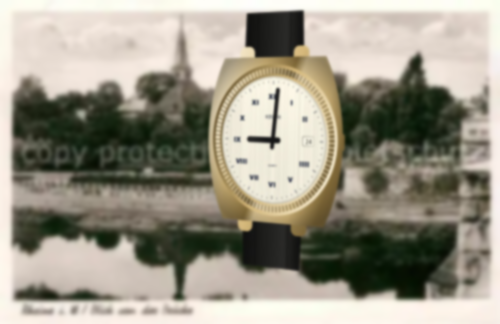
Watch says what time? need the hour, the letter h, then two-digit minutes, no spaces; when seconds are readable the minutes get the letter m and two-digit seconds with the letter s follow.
9h01
